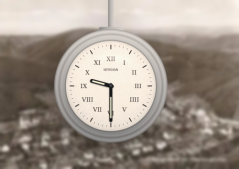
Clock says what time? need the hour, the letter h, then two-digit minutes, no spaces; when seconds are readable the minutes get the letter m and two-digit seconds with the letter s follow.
9h30
